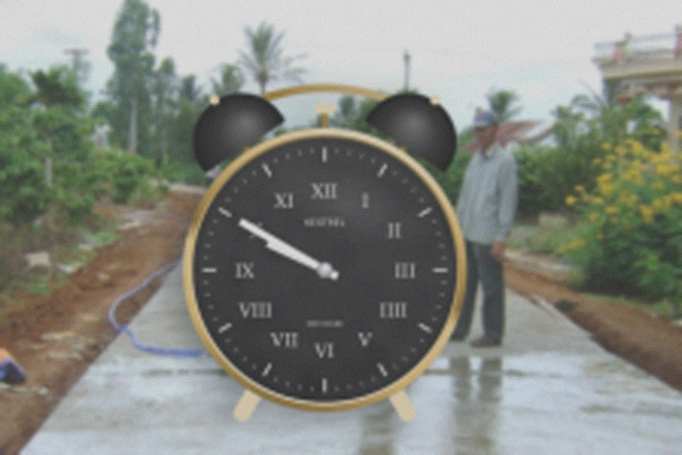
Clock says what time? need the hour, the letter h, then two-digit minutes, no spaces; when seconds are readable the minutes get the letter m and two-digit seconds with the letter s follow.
9h50
